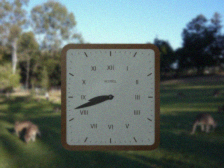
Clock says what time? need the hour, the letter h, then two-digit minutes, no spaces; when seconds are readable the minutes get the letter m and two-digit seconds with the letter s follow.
8h42
